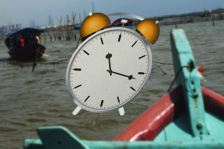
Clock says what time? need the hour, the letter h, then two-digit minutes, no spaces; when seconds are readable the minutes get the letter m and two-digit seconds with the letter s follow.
11h17
